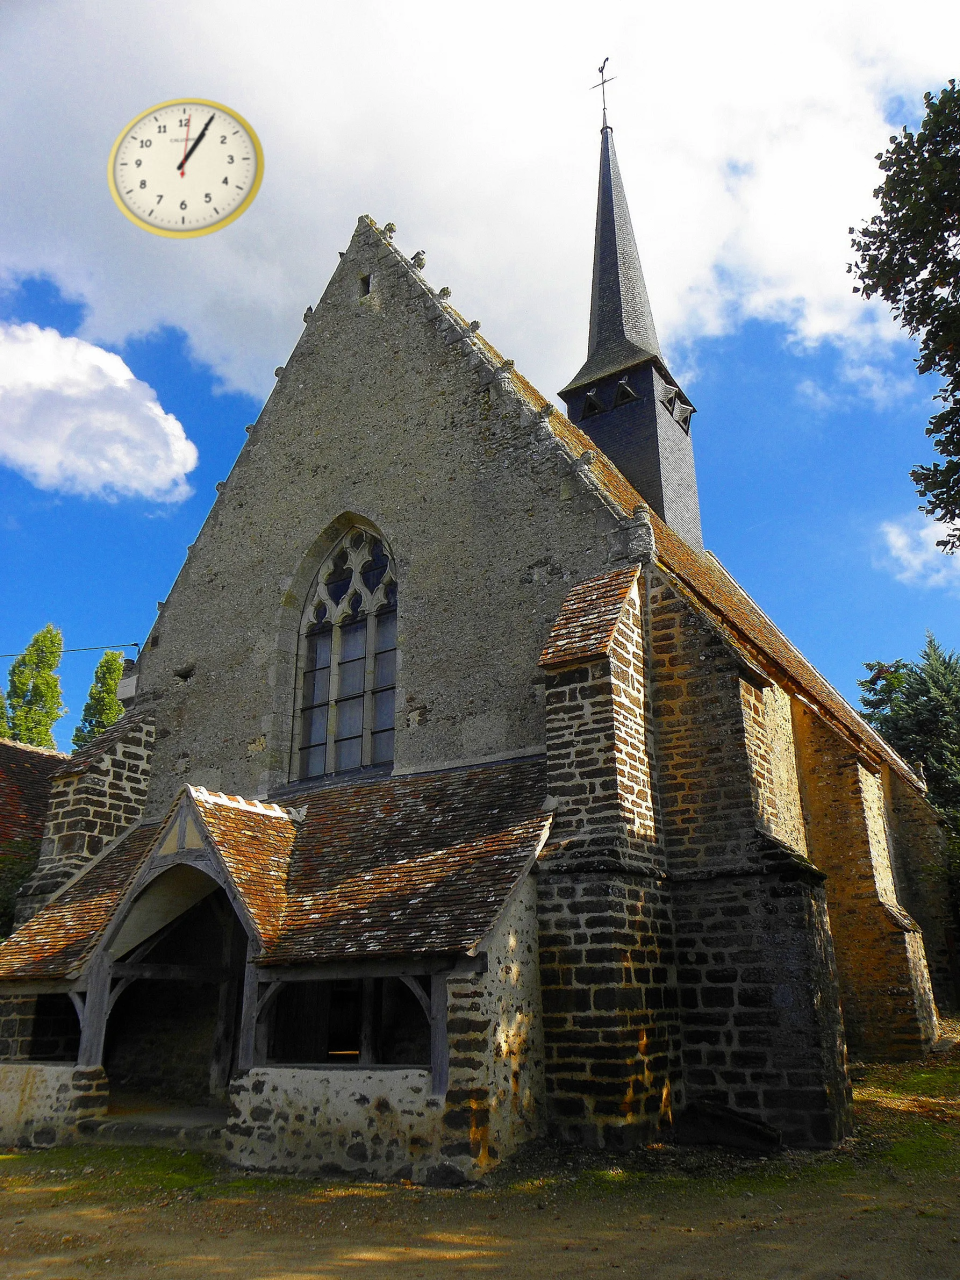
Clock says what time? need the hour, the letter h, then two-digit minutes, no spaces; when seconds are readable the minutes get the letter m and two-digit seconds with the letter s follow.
1h05m01s
